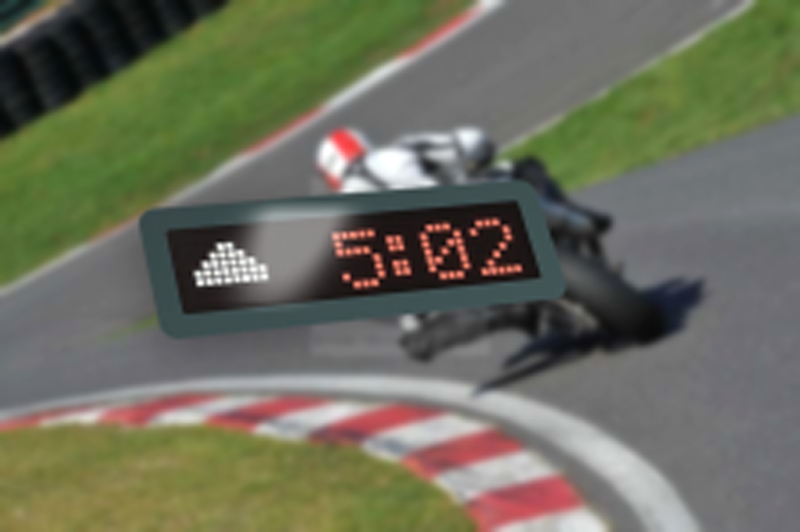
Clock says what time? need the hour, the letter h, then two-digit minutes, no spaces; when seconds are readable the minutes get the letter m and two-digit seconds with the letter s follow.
5h02
